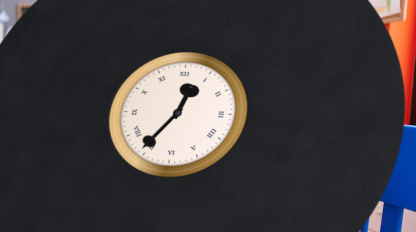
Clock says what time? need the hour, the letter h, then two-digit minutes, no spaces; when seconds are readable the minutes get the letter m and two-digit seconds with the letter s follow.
12h36
